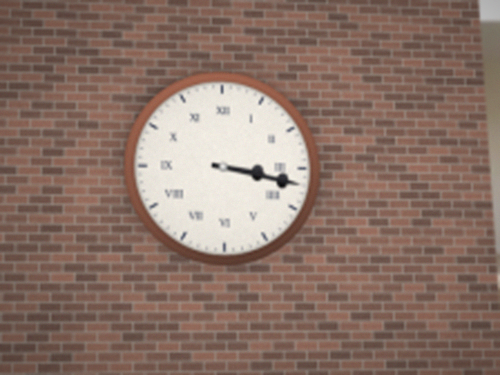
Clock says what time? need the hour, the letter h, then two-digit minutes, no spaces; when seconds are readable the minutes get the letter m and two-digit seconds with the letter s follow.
3h17
